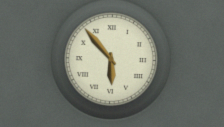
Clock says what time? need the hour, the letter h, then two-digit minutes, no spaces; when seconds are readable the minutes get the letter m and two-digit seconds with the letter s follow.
5h53
